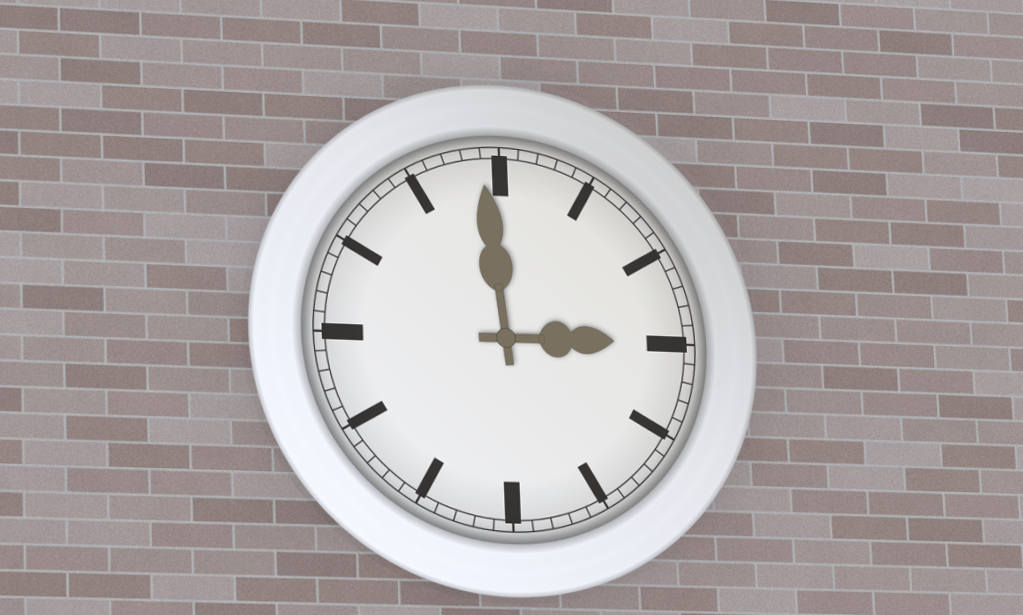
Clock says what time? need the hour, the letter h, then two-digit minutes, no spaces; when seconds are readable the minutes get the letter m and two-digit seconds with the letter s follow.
2h59
